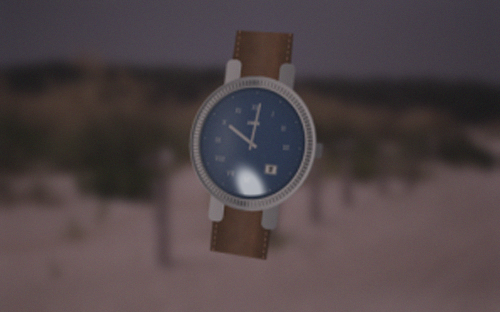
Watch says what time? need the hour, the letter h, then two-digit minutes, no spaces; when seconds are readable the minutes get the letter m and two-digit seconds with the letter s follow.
10h01
